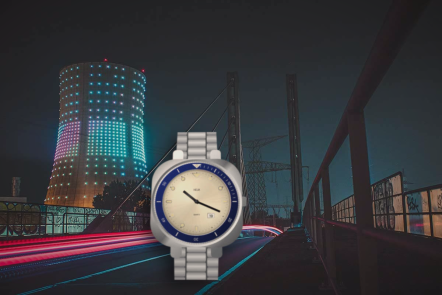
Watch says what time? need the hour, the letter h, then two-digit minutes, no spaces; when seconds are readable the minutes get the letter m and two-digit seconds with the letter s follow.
10h19
